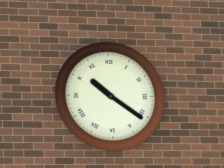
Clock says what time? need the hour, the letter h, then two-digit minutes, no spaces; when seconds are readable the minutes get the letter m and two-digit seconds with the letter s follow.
10h21
